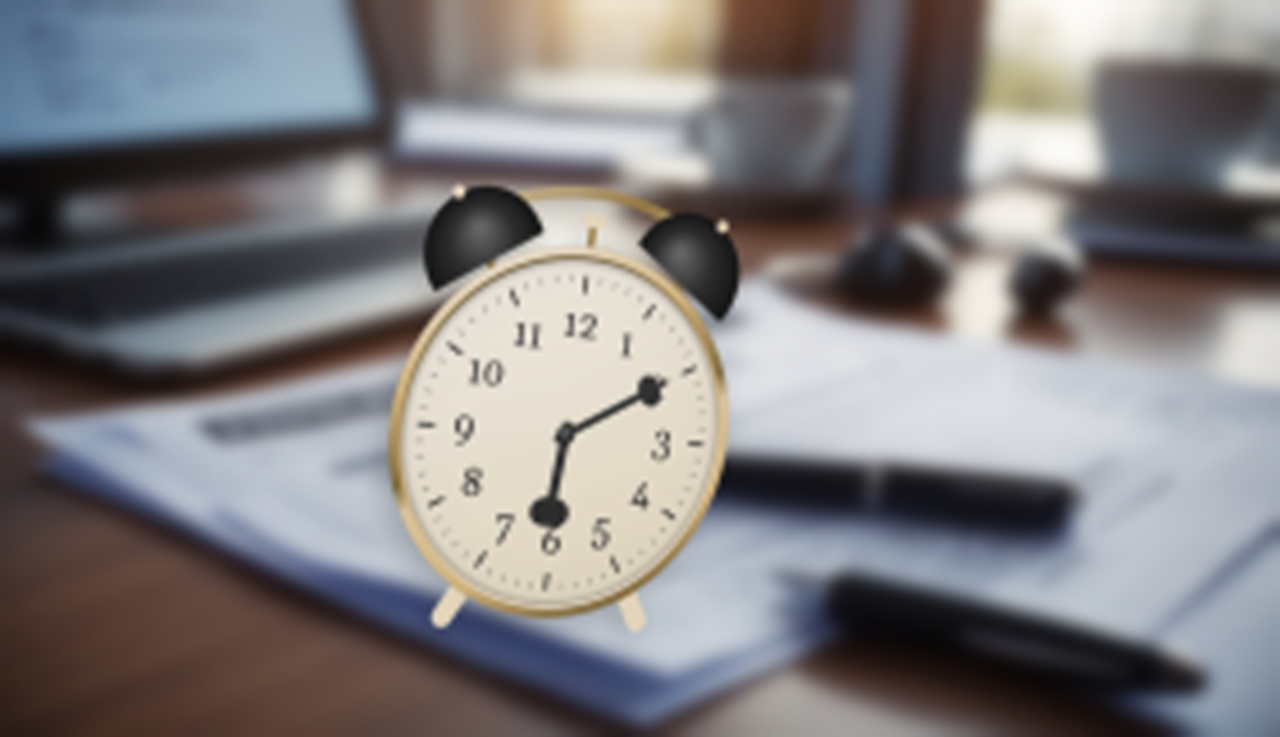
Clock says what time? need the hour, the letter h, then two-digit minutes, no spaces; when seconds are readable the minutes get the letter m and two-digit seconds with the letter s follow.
6h10
